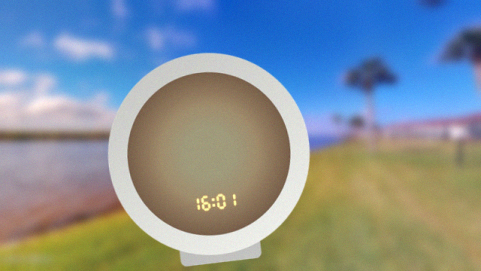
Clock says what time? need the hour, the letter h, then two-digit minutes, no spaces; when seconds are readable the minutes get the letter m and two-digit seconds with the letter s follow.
16h01
